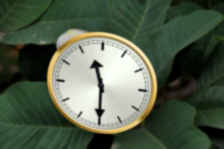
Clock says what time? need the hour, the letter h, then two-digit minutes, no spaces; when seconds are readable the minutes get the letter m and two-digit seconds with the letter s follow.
11h30
